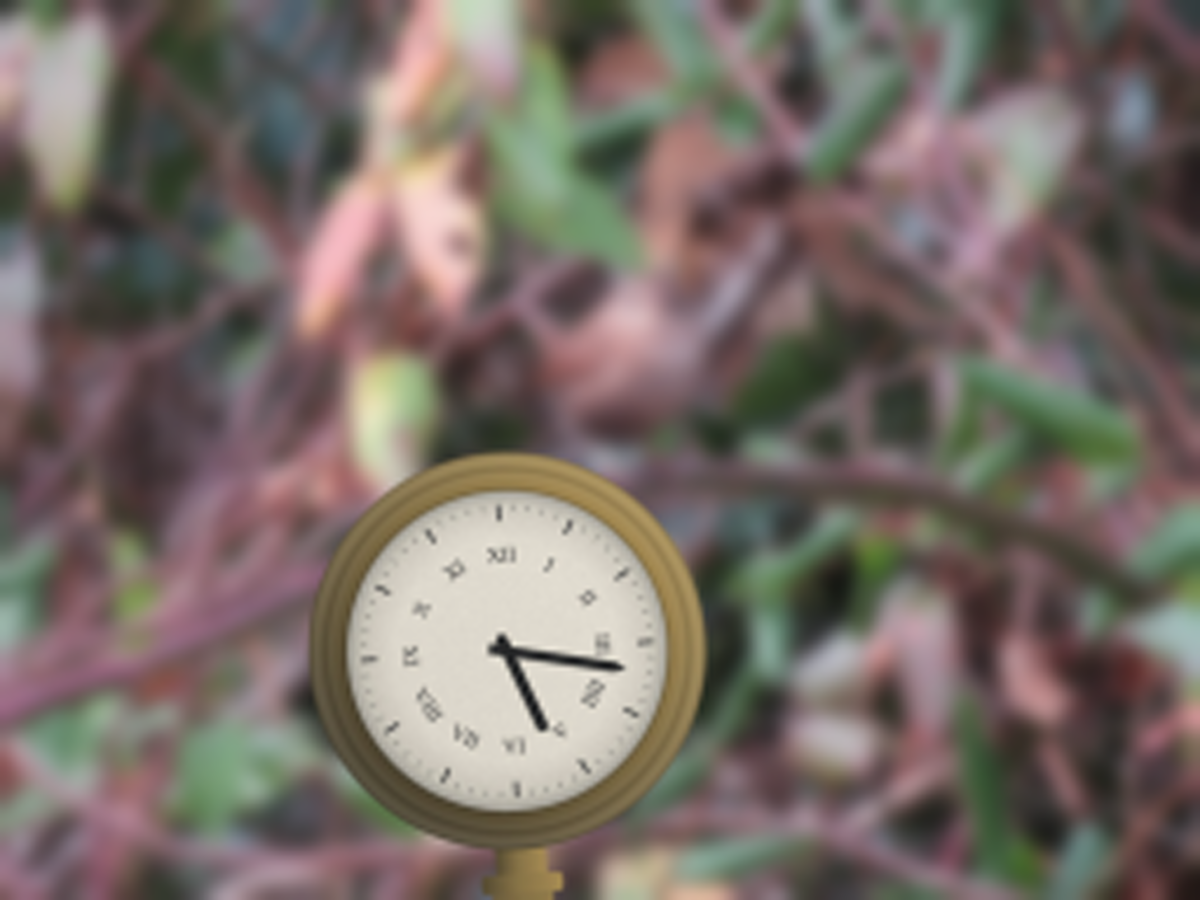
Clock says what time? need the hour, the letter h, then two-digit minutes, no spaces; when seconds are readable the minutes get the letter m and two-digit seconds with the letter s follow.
5h17
